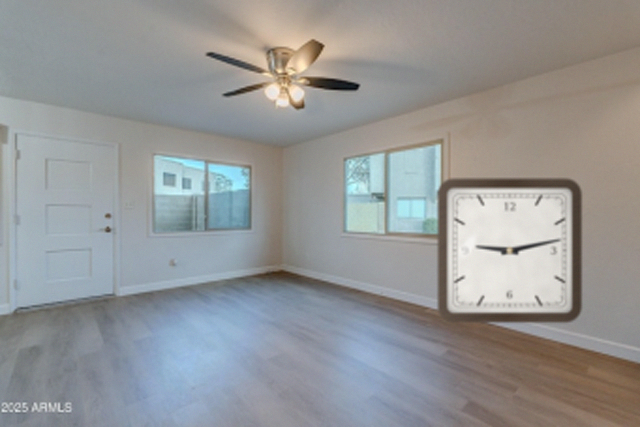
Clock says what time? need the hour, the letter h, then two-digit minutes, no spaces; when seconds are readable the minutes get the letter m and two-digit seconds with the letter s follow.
9h13
